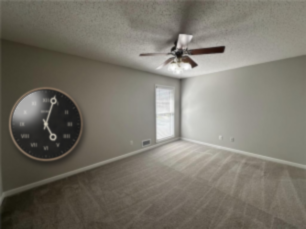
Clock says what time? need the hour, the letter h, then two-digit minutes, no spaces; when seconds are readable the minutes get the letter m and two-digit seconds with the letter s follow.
5h03
